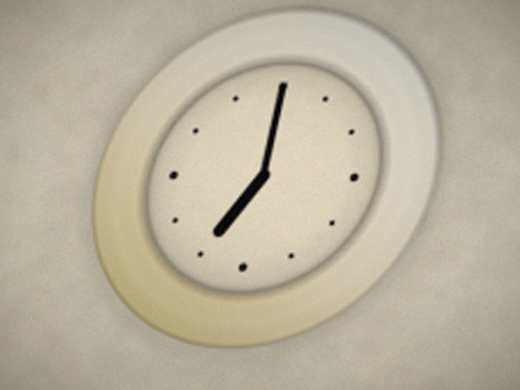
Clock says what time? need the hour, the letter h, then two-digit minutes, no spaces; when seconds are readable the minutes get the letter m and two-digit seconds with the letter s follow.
7h00
